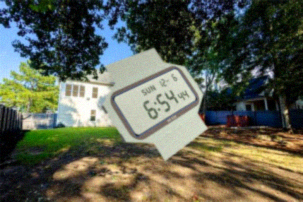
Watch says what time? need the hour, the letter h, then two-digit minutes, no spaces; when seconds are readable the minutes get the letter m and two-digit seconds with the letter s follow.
6h54m44s
